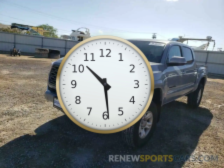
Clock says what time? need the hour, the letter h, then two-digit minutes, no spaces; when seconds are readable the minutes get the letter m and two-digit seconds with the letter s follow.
10h29
